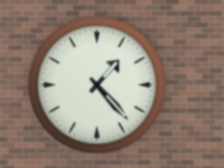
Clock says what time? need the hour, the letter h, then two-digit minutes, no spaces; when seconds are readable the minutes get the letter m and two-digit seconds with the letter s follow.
1h23
